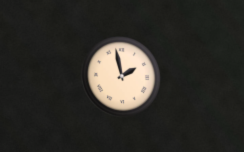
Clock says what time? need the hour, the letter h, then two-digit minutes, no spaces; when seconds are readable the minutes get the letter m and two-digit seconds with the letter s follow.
1h58
